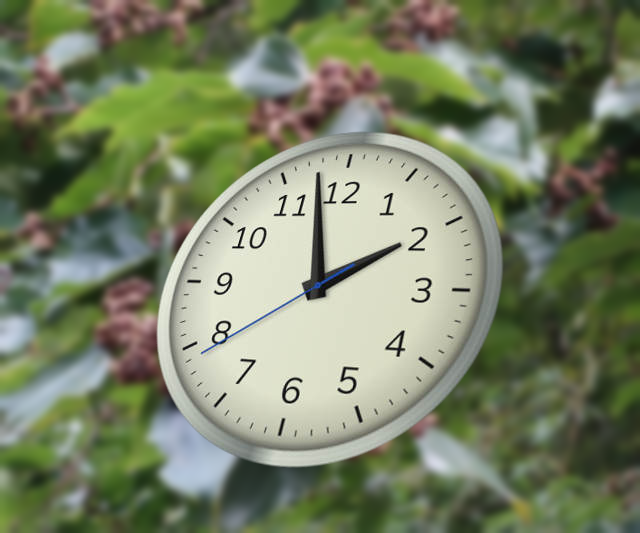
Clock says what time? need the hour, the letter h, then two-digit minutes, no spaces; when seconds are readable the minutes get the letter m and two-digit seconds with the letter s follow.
1h57m39s
